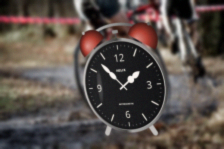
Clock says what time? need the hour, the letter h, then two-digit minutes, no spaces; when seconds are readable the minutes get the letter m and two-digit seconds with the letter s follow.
1h53
